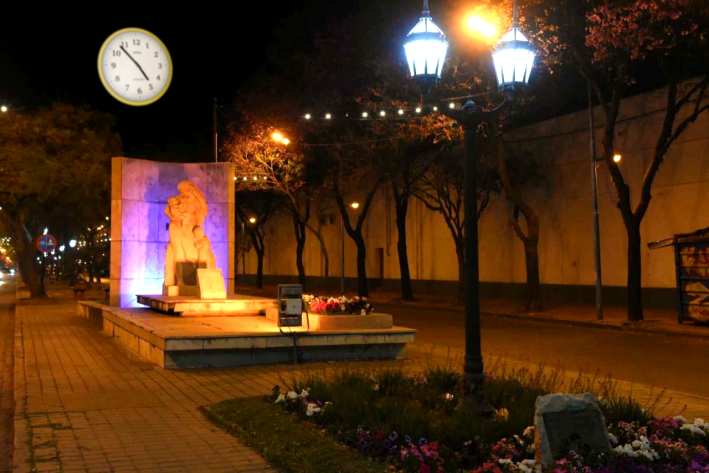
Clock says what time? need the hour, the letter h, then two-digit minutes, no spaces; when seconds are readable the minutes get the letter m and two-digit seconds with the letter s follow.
4h53
